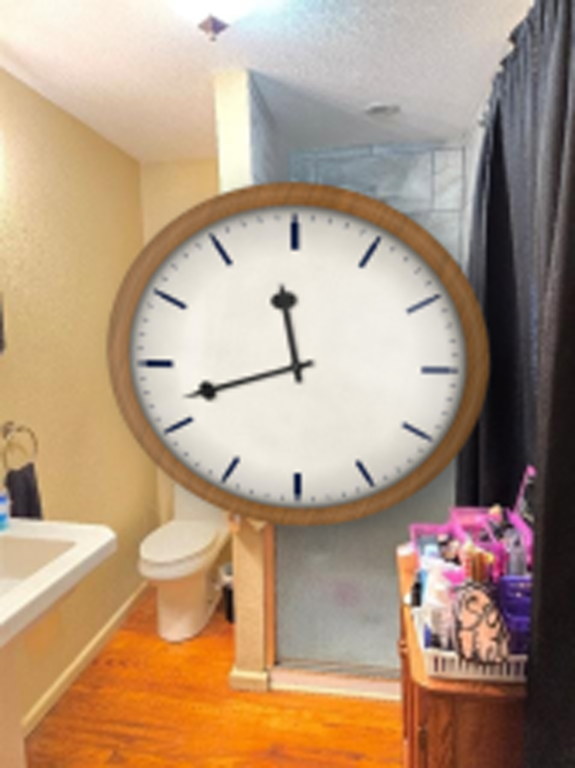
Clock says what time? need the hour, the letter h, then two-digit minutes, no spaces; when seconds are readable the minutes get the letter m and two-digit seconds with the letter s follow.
11h42
